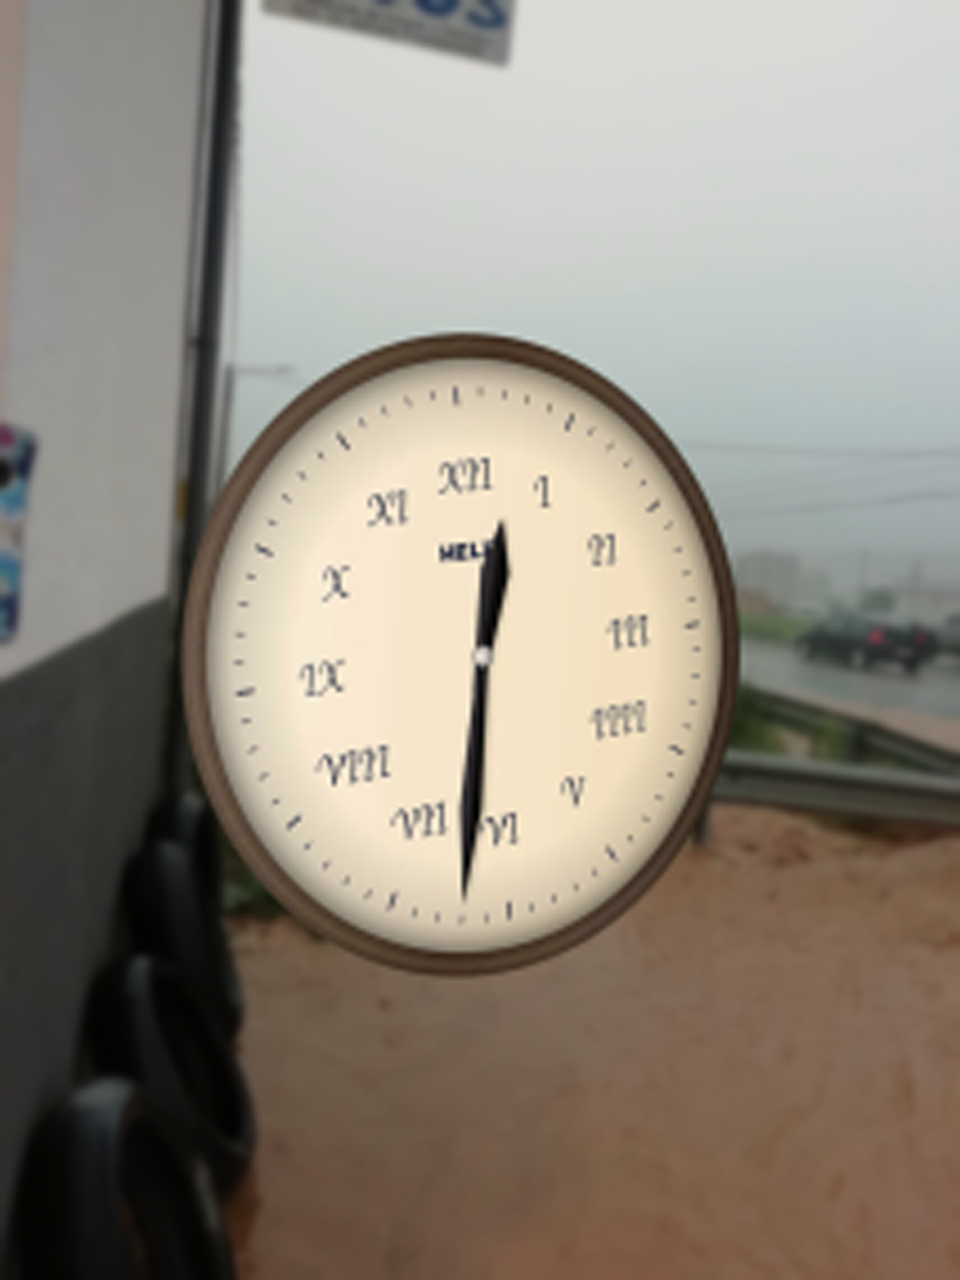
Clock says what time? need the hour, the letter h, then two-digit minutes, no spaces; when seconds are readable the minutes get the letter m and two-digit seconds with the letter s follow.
12h32
